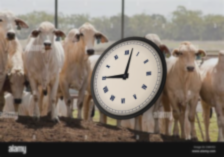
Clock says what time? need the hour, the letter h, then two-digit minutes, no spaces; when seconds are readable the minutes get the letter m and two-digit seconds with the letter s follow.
9h02
